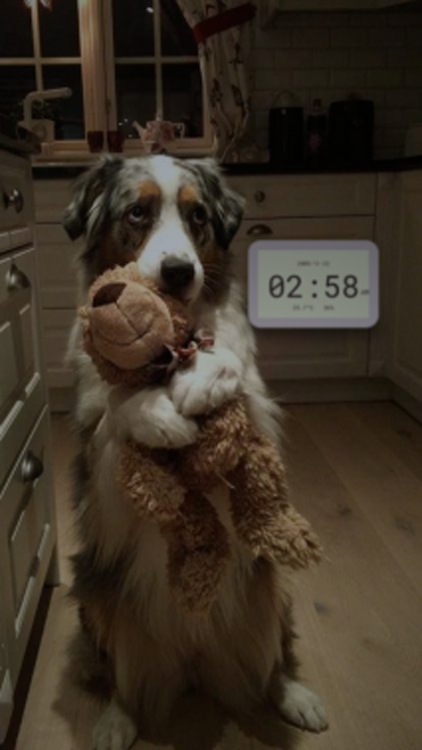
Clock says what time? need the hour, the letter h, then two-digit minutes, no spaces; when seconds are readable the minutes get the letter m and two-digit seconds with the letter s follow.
2h58
